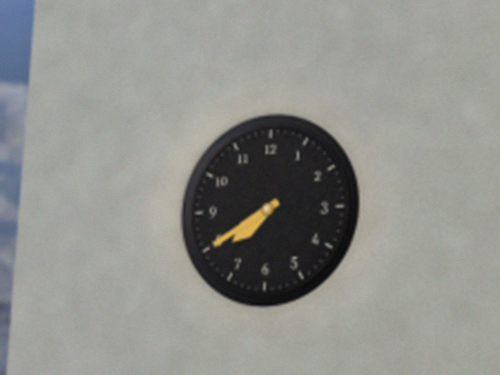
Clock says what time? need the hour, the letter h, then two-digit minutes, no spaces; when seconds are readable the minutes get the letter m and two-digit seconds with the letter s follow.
7h40
